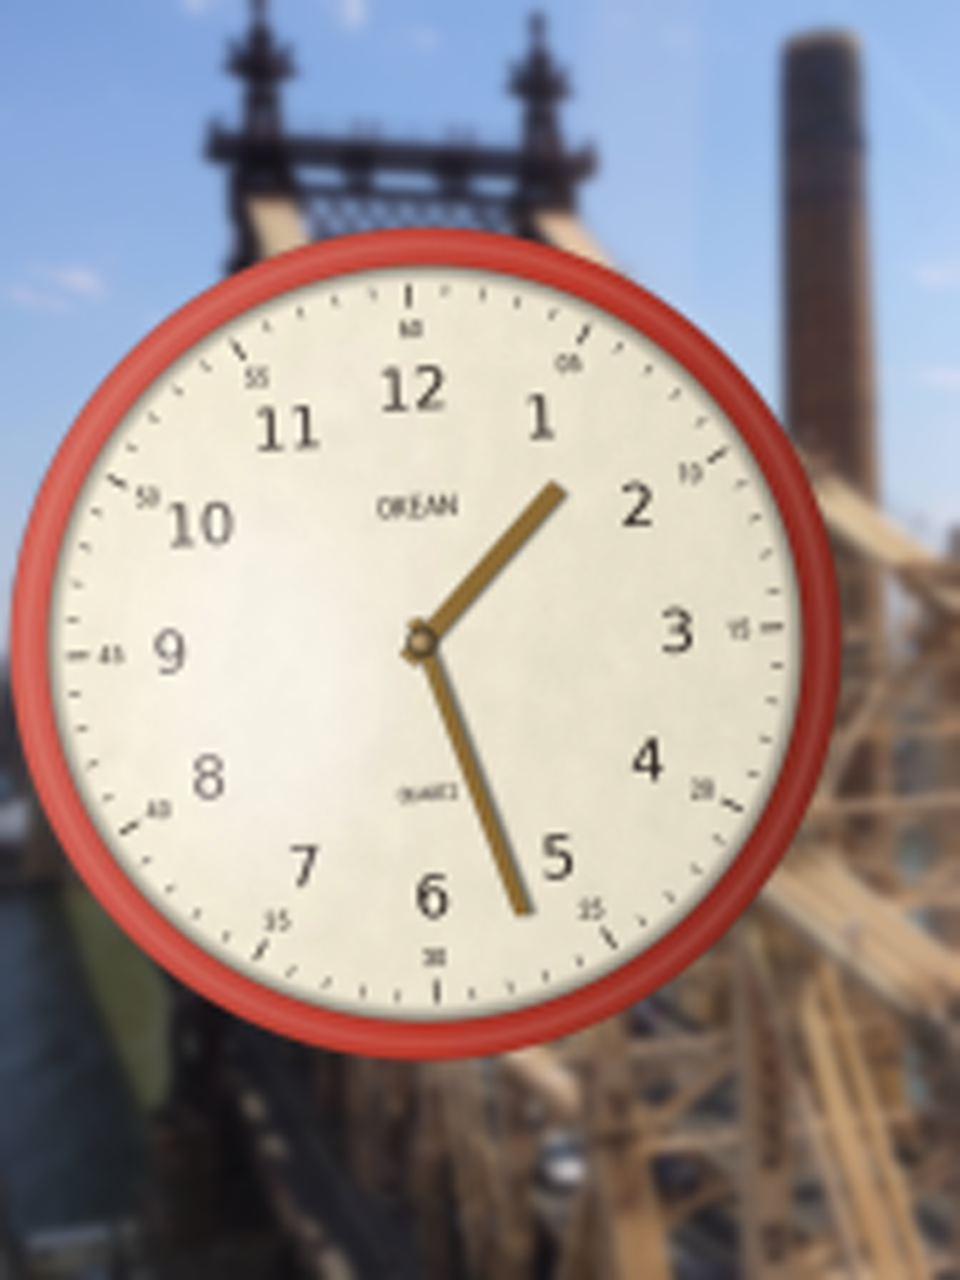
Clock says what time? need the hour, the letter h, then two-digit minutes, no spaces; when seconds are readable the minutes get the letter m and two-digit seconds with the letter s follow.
1h27
